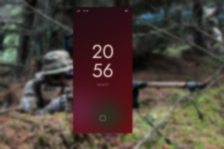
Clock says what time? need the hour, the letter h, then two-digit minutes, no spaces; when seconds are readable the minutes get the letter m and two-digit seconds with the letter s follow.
20h56
